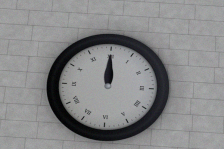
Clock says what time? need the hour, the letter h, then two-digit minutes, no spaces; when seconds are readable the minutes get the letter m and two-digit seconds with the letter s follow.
12h00
